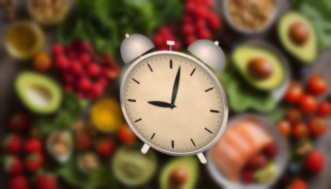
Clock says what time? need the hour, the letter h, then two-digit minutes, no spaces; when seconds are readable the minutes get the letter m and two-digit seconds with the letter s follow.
9h02
